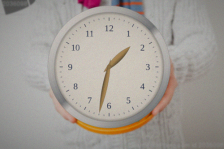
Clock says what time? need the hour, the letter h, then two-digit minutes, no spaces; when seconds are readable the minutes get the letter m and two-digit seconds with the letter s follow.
1h32
